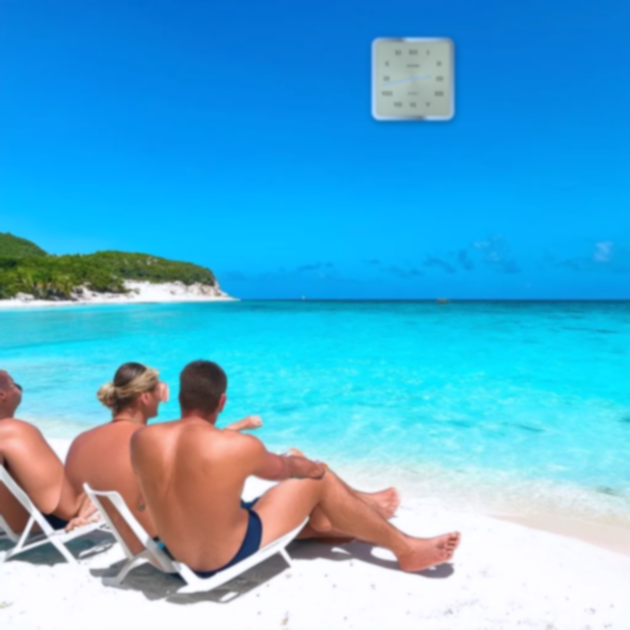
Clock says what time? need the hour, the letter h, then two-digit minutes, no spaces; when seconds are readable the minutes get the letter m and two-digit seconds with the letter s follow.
2h43
